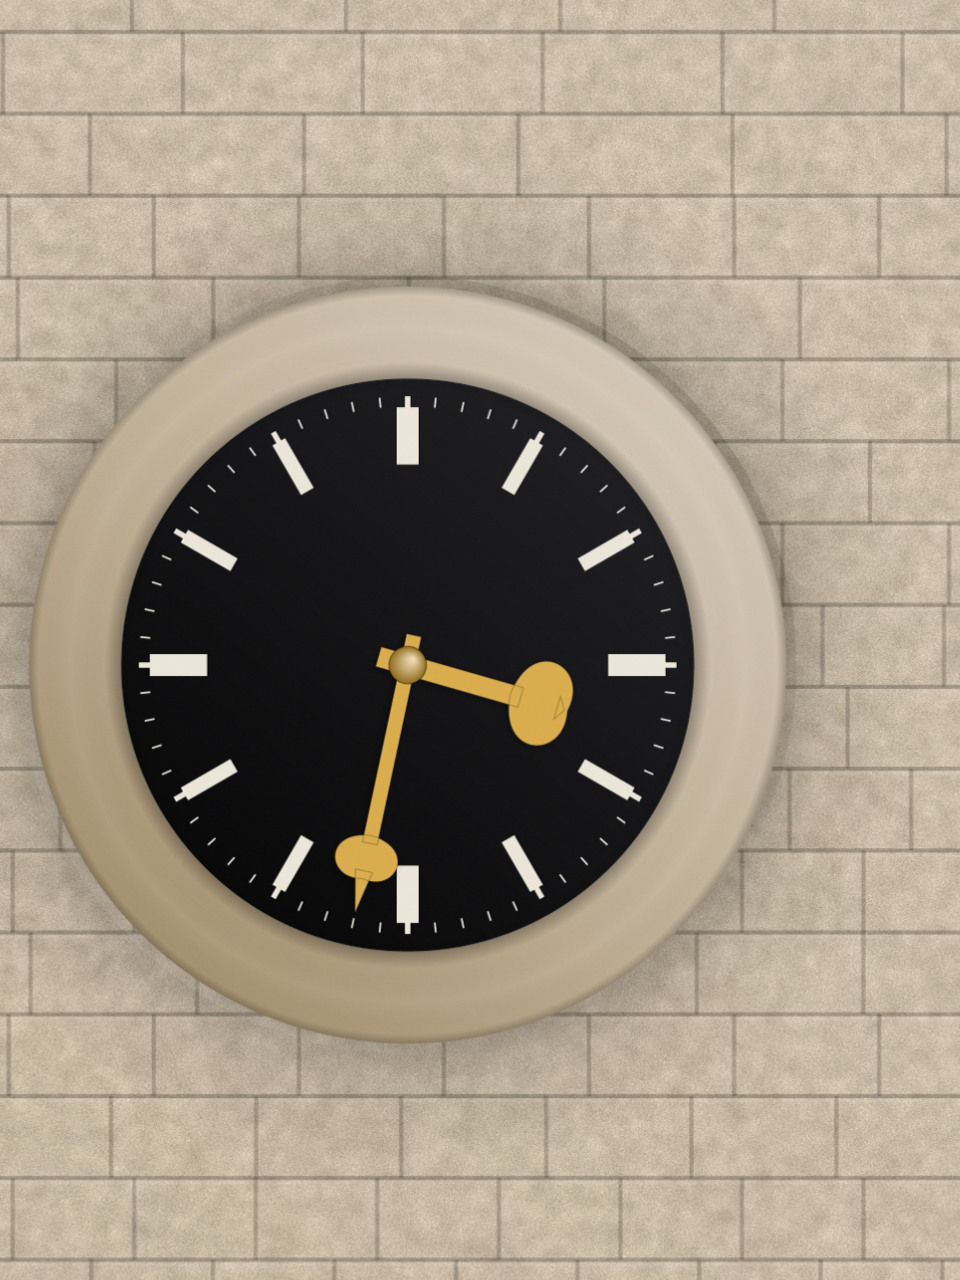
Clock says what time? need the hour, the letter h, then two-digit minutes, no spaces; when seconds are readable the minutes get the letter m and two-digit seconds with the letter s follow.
3h32
